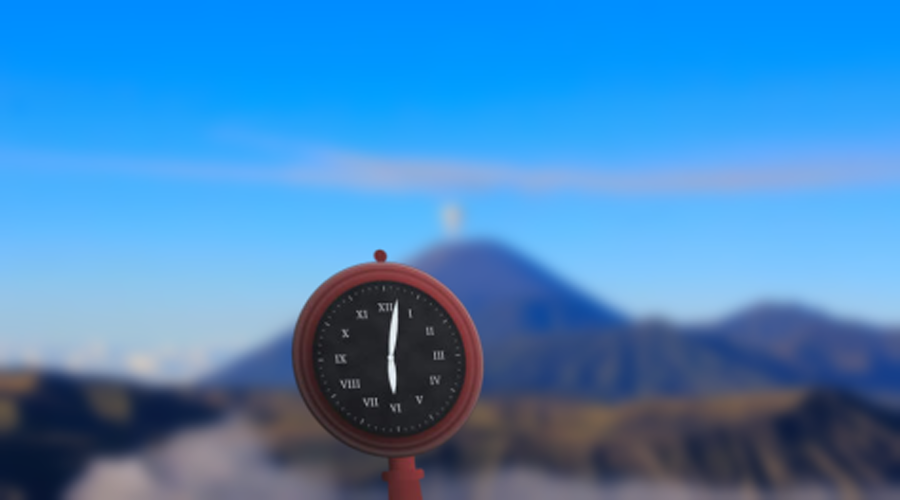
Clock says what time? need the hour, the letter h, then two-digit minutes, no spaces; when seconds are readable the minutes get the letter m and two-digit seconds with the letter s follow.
6h02
